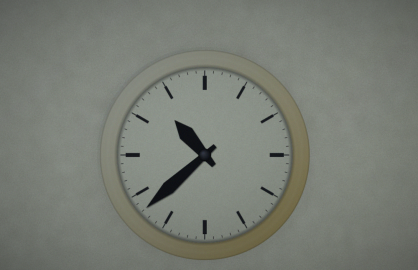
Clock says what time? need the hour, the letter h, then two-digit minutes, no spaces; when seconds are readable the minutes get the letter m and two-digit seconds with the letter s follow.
10h38
